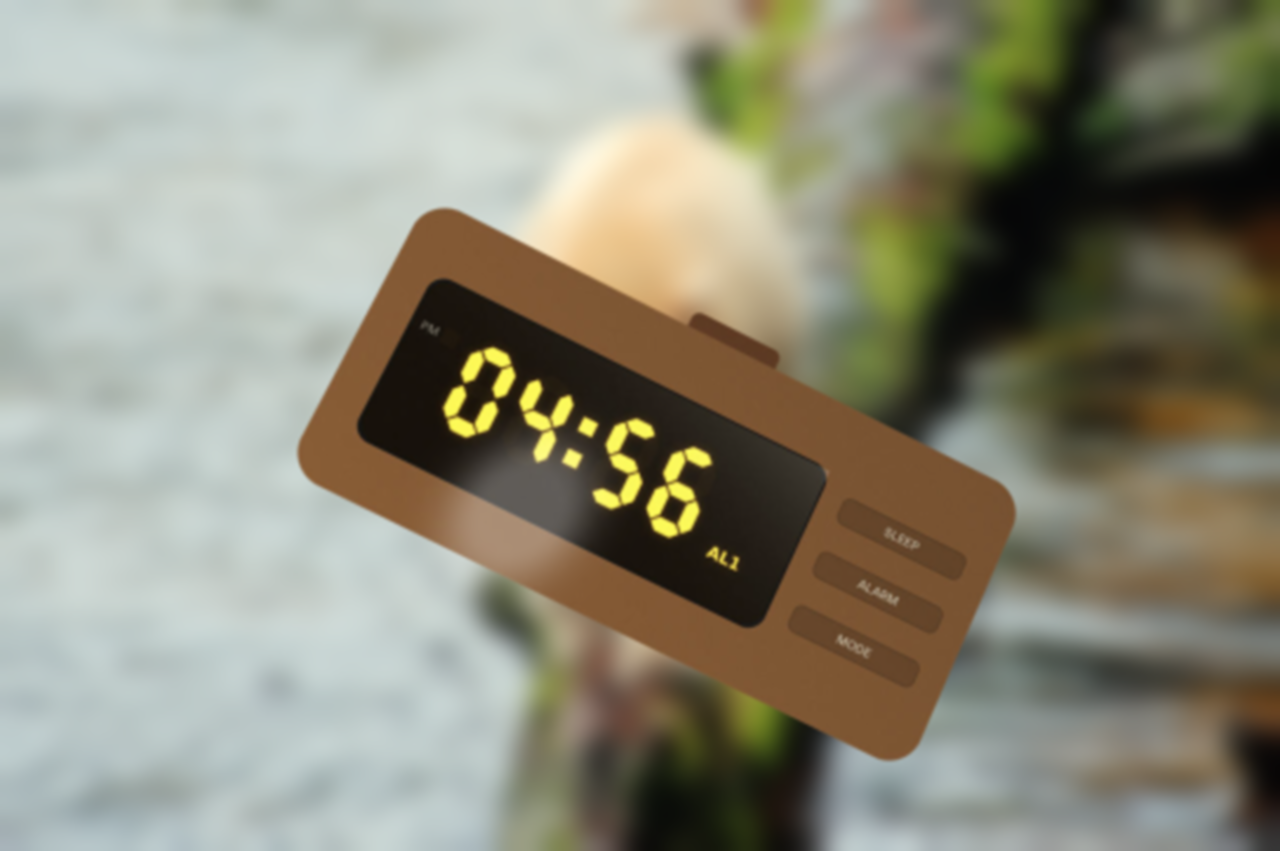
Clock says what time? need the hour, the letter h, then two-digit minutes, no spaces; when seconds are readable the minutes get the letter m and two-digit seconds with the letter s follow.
4h56
